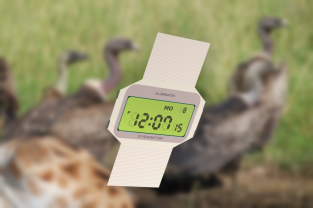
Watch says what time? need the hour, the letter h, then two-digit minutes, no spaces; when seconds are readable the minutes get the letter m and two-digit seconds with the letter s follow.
12h07m15s
